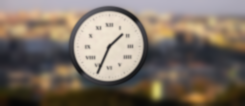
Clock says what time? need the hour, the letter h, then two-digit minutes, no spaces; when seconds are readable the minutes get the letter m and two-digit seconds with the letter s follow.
1h34
